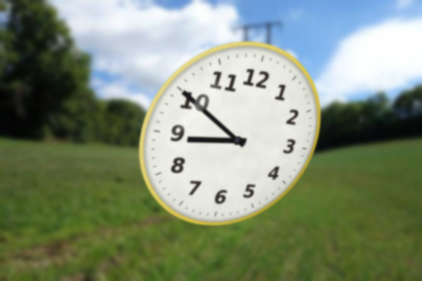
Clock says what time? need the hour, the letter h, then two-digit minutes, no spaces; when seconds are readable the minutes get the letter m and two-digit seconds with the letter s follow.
8h50
